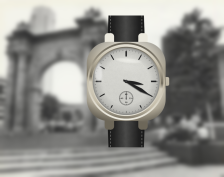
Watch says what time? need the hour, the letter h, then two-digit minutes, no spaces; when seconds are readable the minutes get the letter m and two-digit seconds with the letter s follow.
3h20
